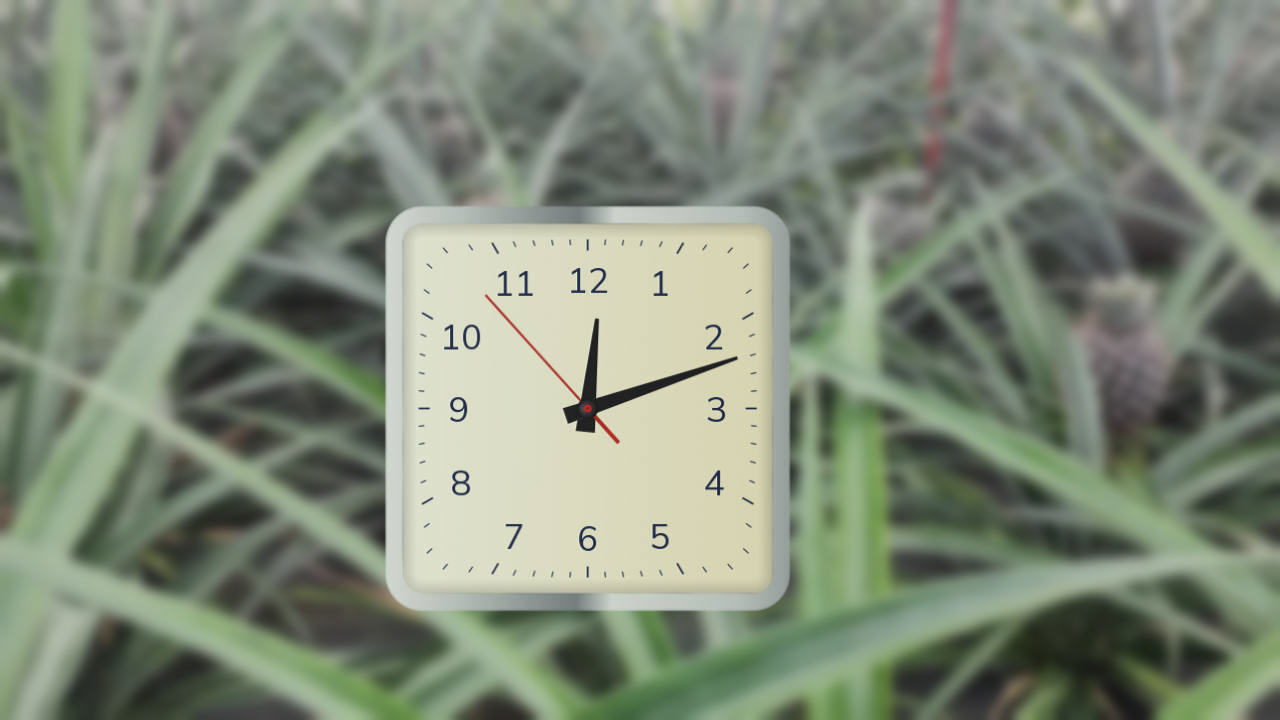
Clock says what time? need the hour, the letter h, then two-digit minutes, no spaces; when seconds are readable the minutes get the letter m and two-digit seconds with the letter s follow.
12h11m53s
